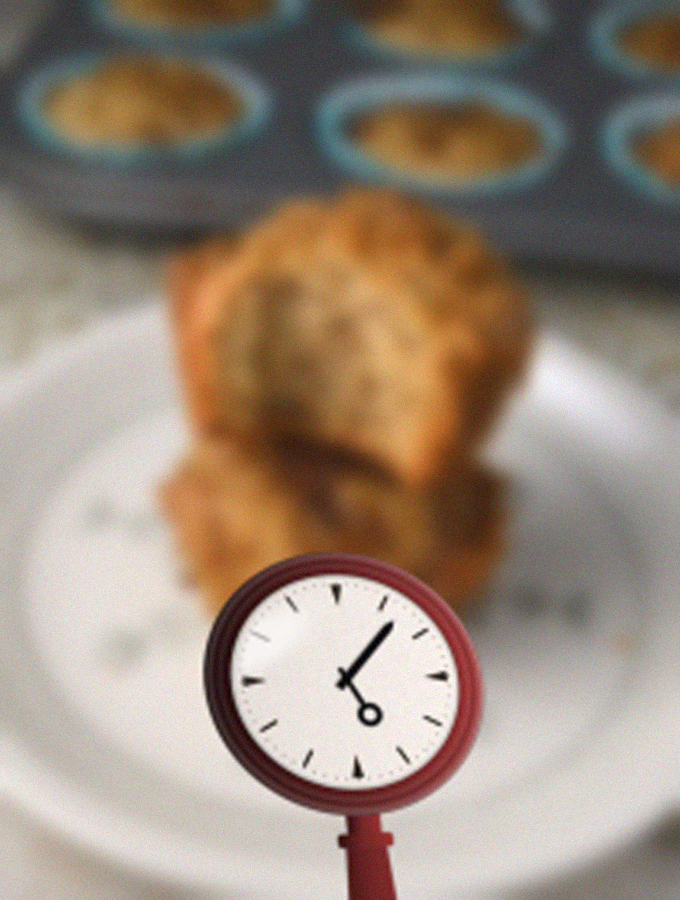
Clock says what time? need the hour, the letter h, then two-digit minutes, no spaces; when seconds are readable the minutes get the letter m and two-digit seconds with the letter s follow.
5h07
